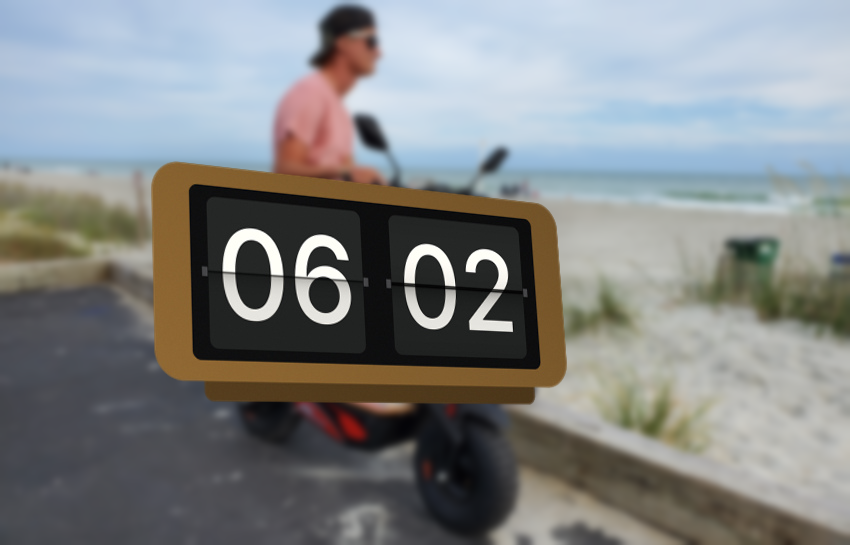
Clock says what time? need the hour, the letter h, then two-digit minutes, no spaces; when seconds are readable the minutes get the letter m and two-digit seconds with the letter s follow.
6h02
